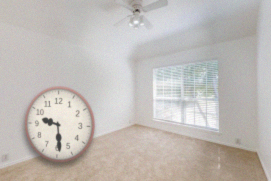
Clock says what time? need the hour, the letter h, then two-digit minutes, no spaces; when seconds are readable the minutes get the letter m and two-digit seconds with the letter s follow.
9h29
